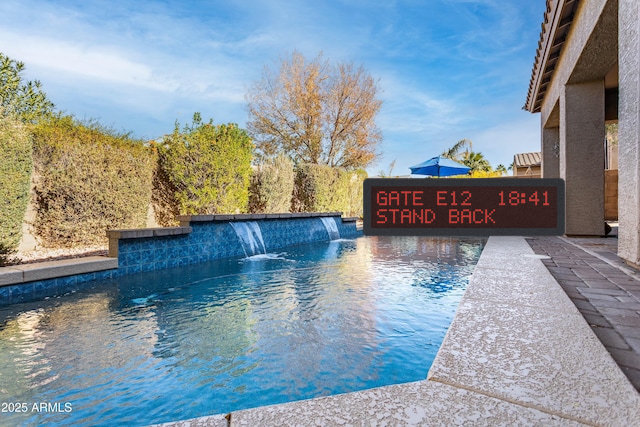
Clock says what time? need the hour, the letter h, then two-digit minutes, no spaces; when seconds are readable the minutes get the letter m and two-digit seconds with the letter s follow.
18h41
